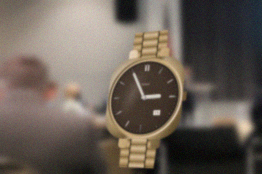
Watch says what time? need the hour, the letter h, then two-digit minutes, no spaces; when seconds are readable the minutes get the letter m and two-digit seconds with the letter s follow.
2h55
